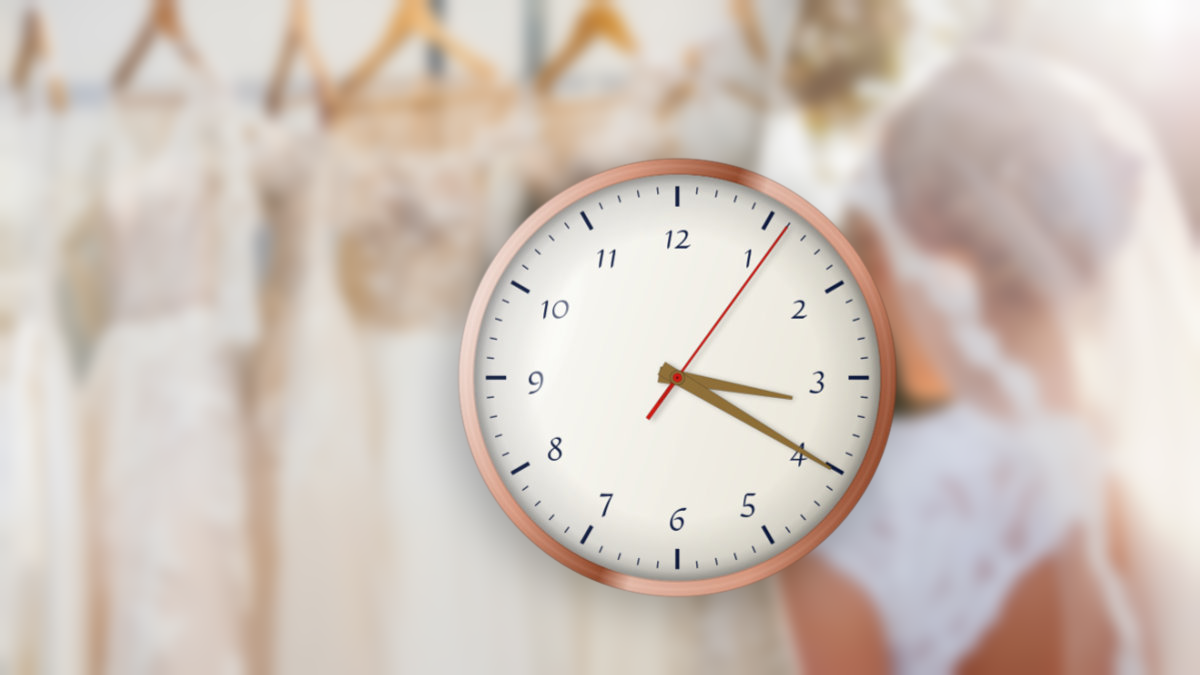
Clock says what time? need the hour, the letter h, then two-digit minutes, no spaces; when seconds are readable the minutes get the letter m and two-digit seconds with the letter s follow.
3h20m06s
